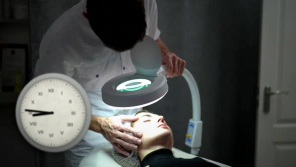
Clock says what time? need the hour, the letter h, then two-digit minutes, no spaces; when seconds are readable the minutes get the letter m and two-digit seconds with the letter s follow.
8h46
